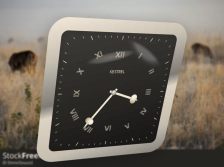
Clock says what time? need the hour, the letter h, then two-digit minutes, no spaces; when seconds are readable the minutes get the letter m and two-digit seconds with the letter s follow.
3h36
